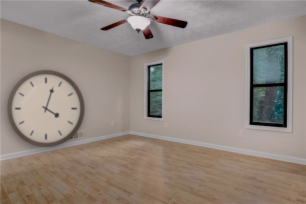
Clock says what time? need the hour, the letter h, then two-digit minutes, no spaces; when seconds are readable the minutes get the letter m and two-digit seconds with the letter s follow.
4h03
